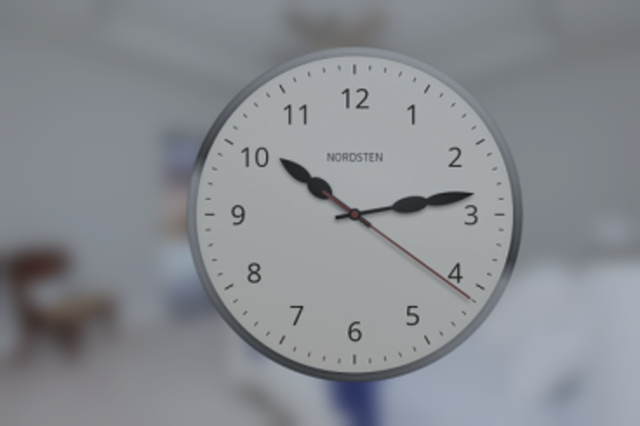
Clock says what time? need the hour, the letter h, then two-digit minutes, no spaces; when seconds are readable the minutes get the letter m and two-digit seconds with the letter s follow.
10h13m21s
